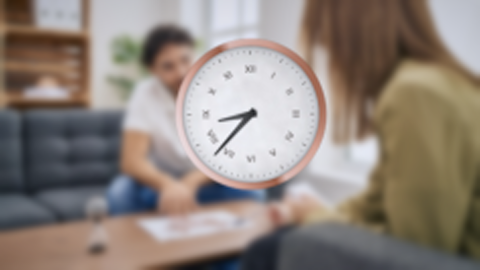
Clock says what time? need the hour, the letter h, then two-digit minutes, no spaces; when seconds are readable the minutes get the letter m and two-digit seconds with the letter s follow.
8h37
